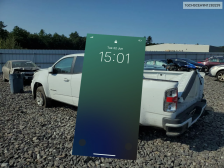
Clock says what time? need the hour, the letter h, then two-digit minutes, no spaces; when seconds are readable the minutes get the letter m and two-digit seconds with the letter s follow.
15h01
